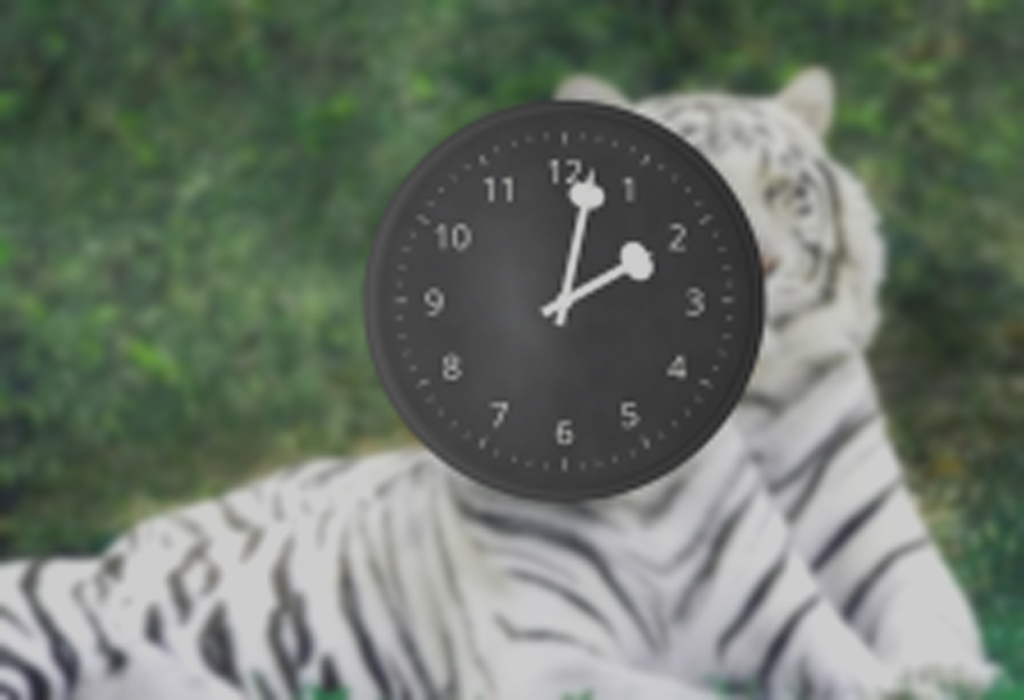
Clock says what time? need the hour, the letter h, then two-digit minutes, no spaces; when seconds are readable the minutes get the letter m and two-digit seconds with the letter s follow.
2h02
